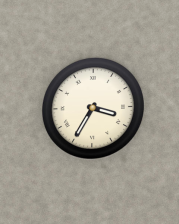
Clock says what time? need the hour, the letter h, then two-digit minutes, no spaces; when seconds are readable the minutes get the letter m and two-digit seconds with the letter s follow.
3h35
